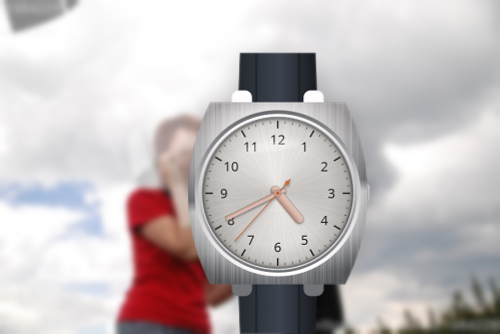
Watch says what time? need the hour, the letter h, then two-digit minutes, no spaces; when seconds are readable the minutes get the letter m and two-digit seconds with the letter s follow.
4h40m37s
